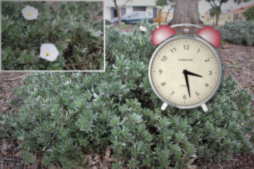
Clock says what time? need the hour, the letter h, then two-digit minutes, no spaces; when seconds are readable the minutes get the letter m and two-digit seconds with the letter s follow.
3h28
